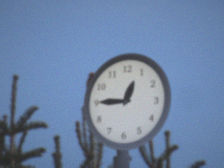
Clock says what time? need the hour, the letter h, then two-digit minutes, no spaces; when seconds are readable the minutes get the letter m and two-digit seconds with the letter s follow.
12h45
